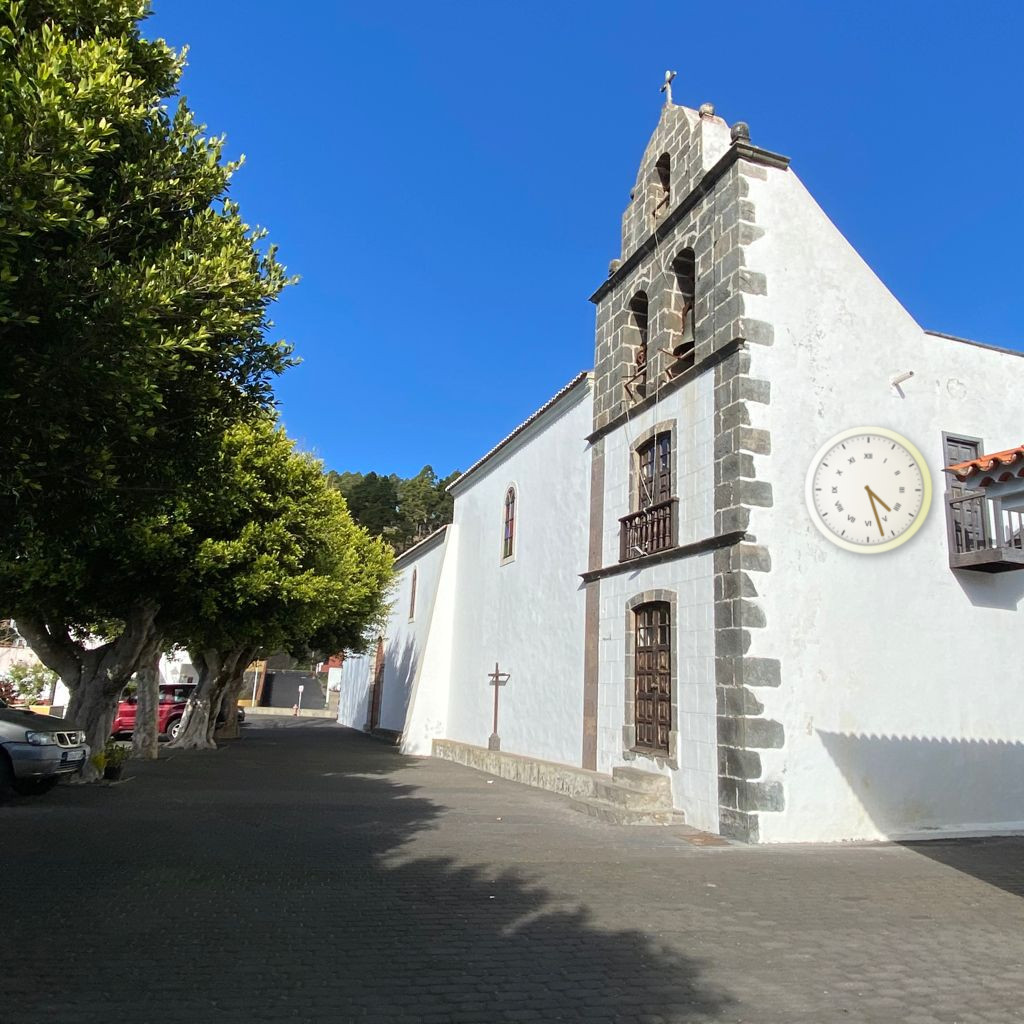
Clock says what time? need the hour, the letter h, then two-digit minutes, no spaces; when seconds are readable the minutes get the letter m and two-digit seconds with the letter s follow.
4h27
